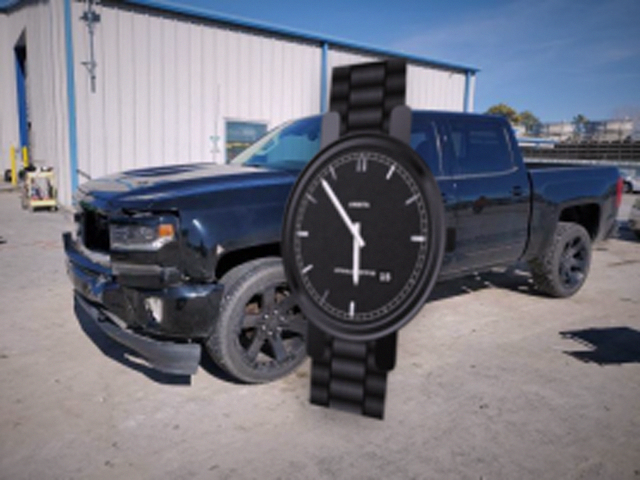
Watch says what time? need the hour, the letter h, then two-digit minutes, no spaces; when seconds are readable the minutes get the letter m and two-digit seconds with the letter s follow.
5h53
